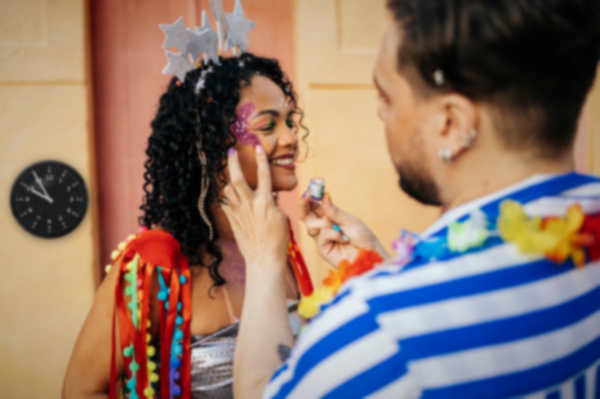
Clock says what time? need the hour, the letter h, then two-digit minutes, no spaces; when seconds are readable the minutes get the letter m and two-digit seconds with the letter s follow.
9h55
